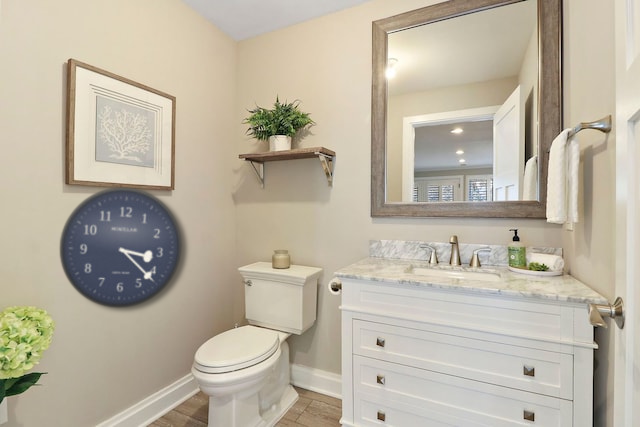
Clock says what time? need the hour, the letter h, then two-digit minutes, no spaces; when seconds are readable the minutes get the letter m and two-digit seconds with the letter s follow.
3h22
